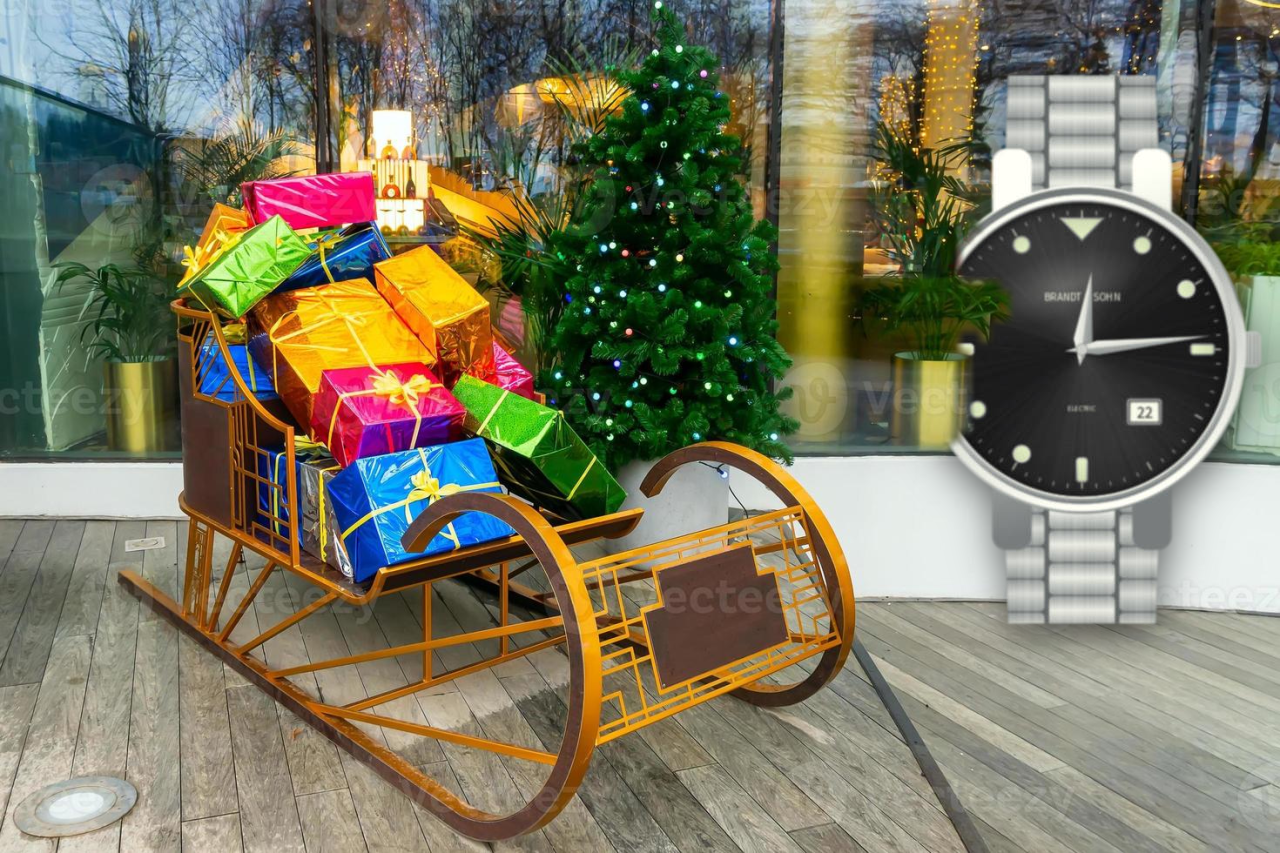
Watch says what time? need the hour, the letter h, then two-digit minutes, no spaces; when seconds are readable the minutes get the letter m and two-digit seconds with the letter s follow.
12h14
